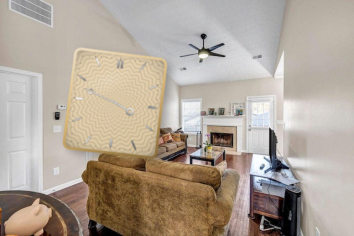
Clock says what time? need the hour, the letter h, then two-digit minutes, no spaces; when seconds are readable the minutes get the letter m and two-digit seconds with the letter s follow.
3h48
